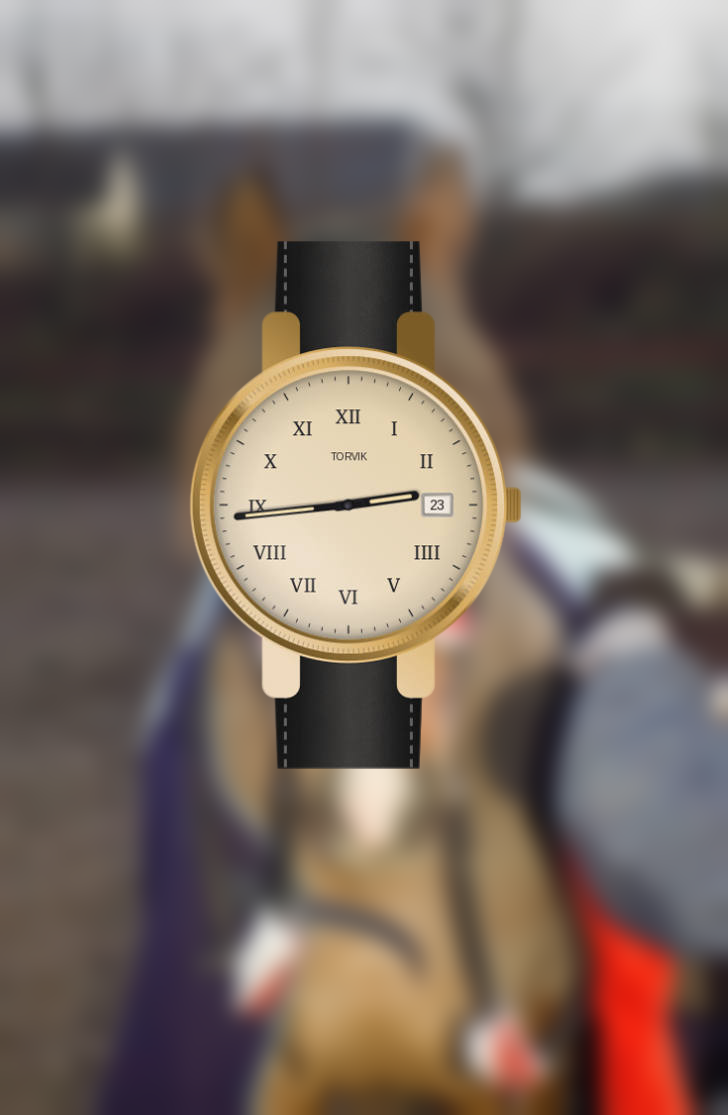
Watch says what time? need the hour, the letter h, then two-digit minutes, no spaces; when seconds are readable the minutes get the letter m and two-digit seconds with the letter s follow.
2h44
